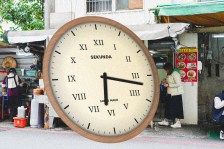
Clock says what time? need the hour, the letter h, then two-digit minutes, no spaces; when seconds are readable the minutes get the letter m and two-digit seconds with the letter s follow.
6h17
